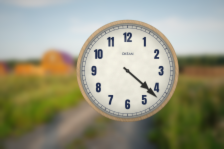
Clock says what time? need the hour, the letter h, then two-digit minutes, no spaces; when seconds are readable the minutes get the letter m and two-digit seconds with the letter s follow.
4h22
